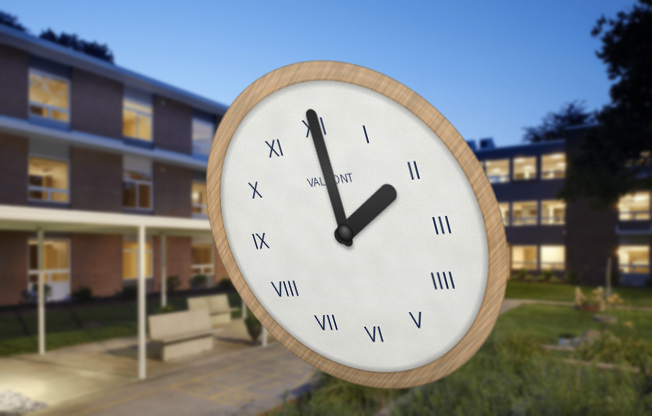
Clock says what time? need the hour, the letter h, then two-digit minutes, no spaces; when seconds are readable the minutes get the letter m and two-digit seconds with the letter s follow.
2h00
